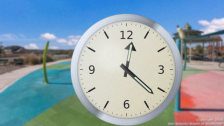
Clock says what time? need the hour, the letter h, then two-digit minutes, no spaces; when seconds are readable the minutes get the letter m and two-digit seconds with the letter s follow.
12h22
